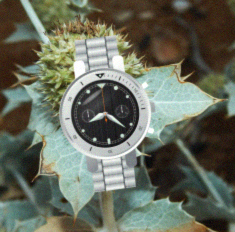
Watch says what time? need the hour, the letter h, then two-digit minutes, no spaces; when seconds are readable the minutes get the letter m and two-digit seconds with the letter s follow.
8h22
